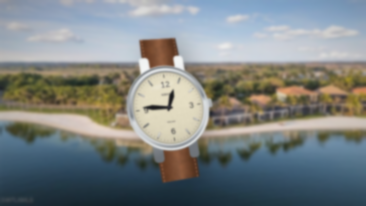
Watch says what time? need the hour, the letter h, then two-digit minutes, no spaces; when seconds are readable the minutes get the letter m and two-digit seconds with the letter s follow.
12h46
